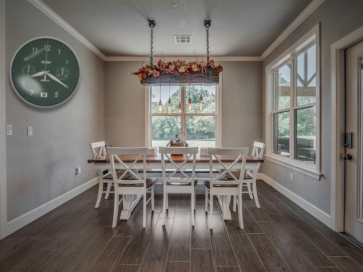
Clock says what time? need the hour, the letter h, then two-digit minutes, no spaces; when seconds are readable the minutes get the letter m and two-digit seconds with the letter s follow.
8h20
